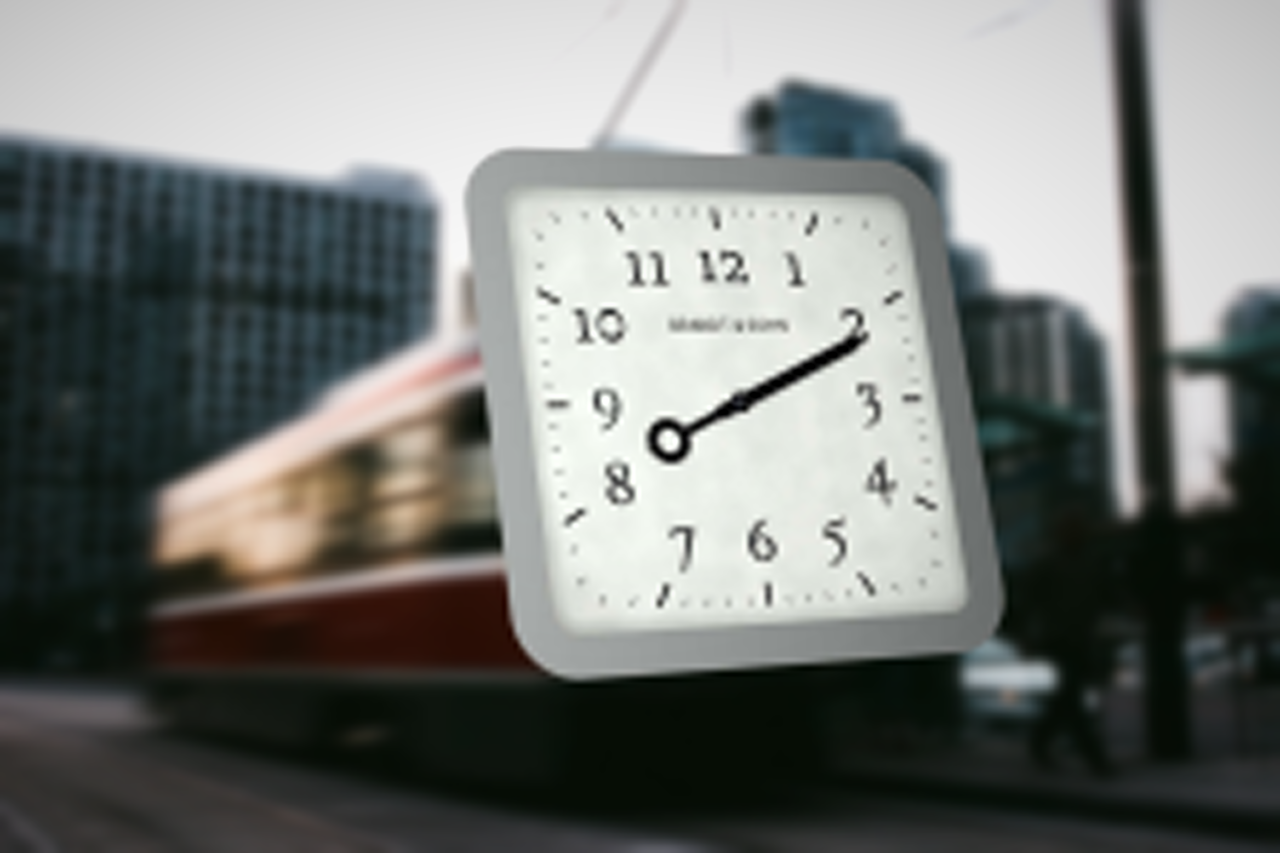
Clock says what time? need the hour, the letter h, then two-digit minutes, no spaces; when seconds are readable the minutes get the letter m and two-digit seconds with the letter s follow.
8h11
